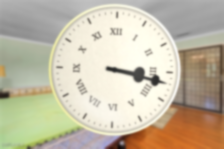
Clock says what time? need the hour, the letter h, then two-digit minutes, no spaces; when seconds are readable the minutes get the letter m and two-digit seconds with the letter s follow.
3h17
